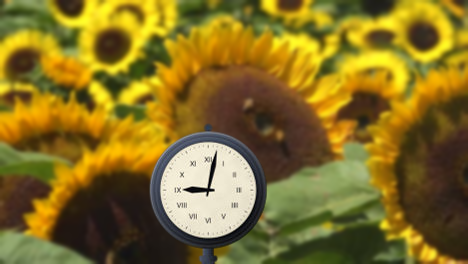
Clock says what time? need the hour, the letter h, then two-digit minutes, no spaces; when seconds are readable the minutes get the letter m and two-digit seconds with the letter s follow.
9h02
